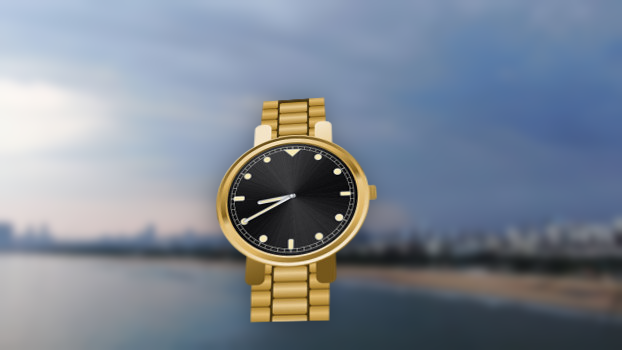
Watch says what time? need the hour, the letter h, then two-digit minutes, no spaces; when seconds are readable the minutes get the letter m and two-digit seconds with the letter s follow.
8h40
